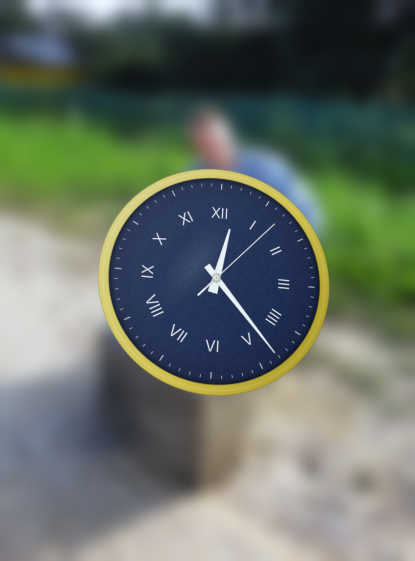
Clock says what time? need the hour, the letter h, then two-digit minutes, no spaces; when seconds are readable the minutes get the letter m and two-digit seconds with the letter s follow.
12h23m07s
